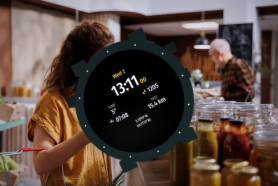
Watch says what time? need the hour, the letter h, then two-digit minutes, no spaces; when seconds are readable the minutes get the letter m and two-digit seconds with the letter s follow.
13h11
